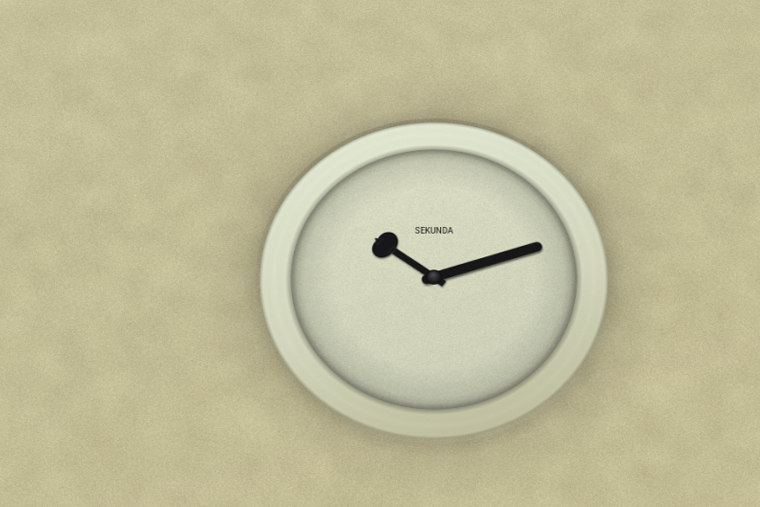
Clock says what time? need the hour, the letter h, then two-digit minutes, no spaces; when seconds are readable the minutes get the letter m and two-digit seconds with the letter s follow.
10h12
